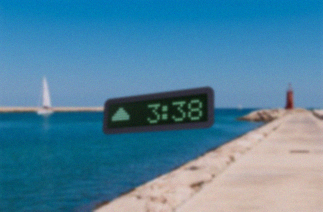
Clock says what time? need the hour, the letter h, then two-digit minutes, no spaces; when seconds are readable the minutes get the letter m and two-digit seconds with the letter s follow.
3h38
